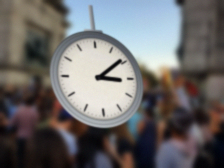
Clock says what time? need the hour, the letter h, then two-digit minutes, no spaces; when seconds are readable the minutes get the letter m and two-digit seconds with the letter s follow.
3h09
